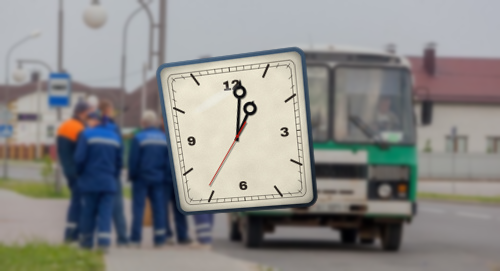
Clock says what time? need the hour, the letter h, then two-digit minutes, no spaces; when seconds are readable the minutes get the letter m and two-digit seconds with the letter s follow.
1h01m36s
